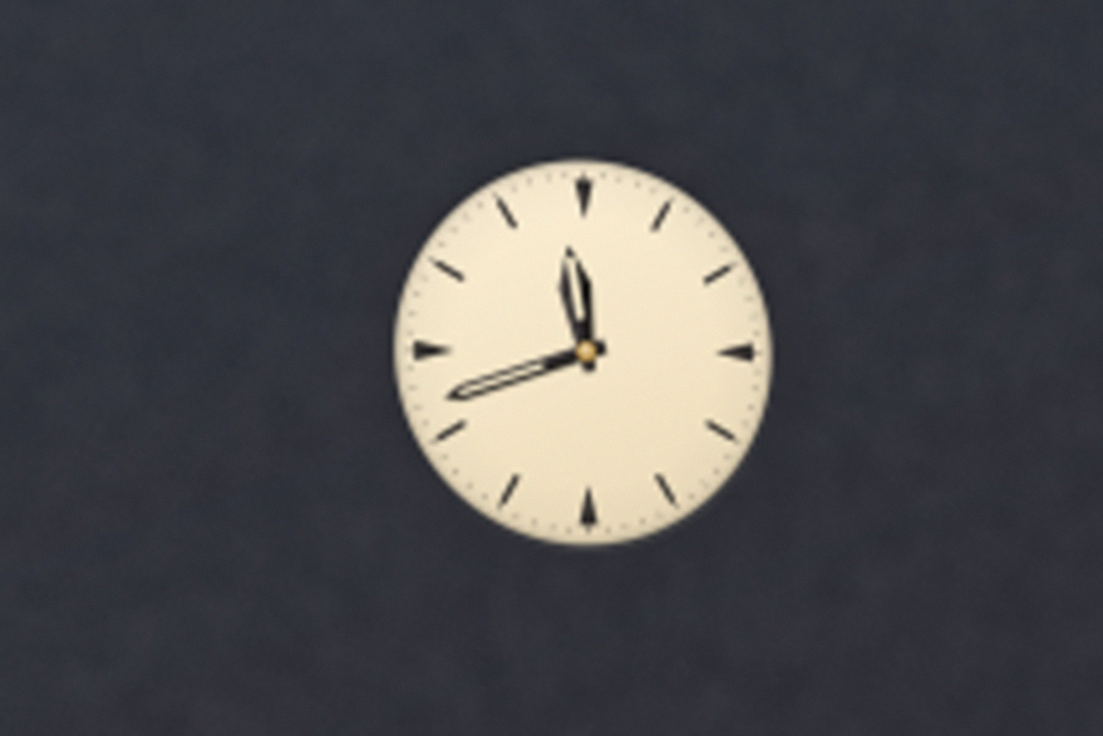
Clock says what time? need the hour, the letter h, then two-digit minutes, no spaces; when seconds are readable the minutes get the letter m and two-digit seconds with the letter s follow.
11h42
